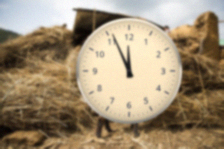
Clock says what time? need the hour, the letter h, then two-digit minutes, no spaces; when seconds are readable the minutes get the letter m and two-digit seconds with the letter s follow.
11h56
